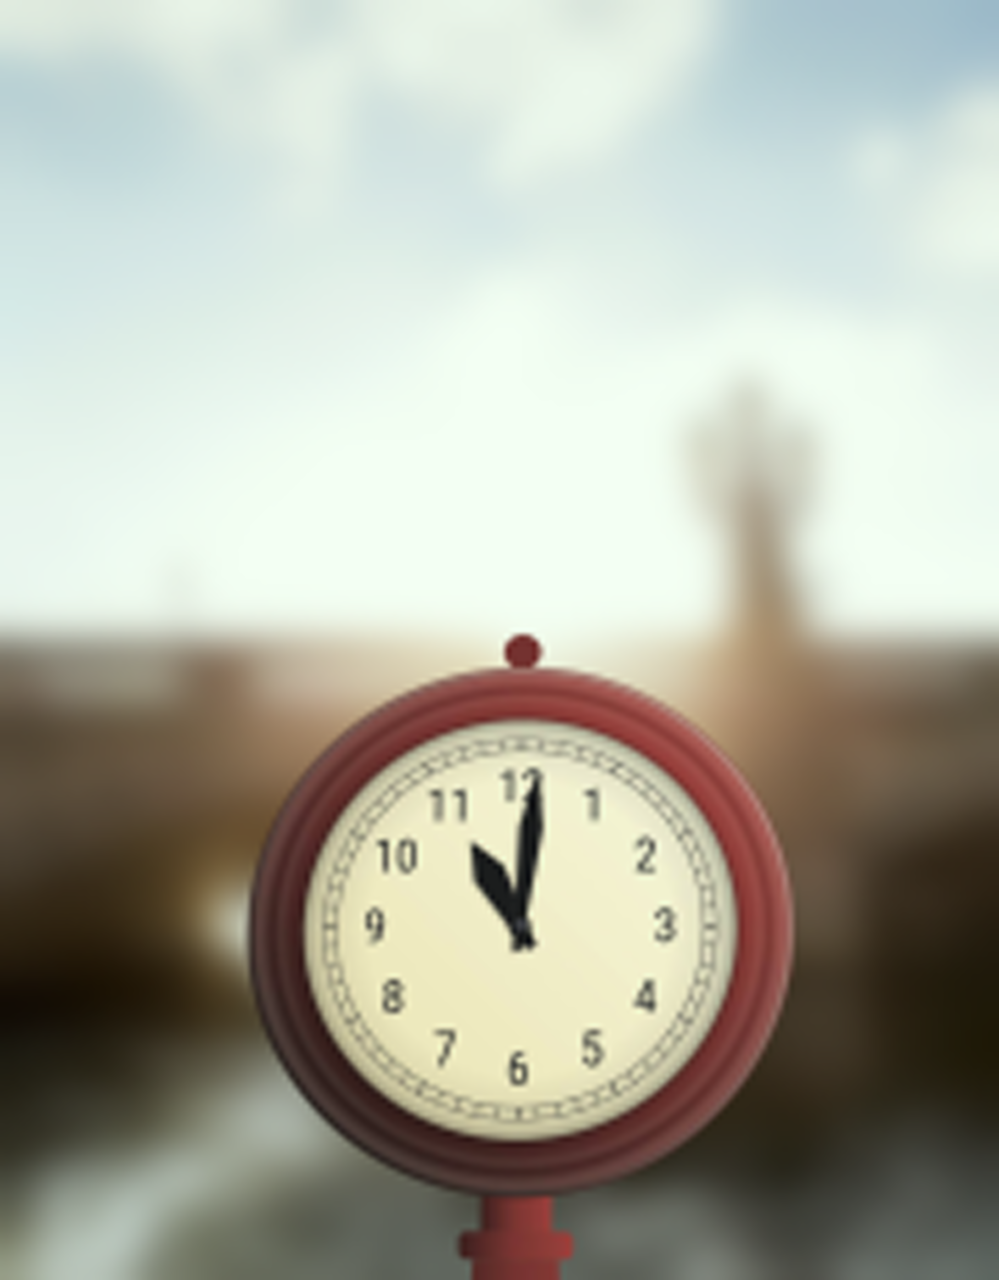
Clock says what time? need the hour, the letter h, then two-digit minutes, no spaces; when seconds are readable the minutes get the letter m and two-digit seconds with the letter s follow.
11h01
